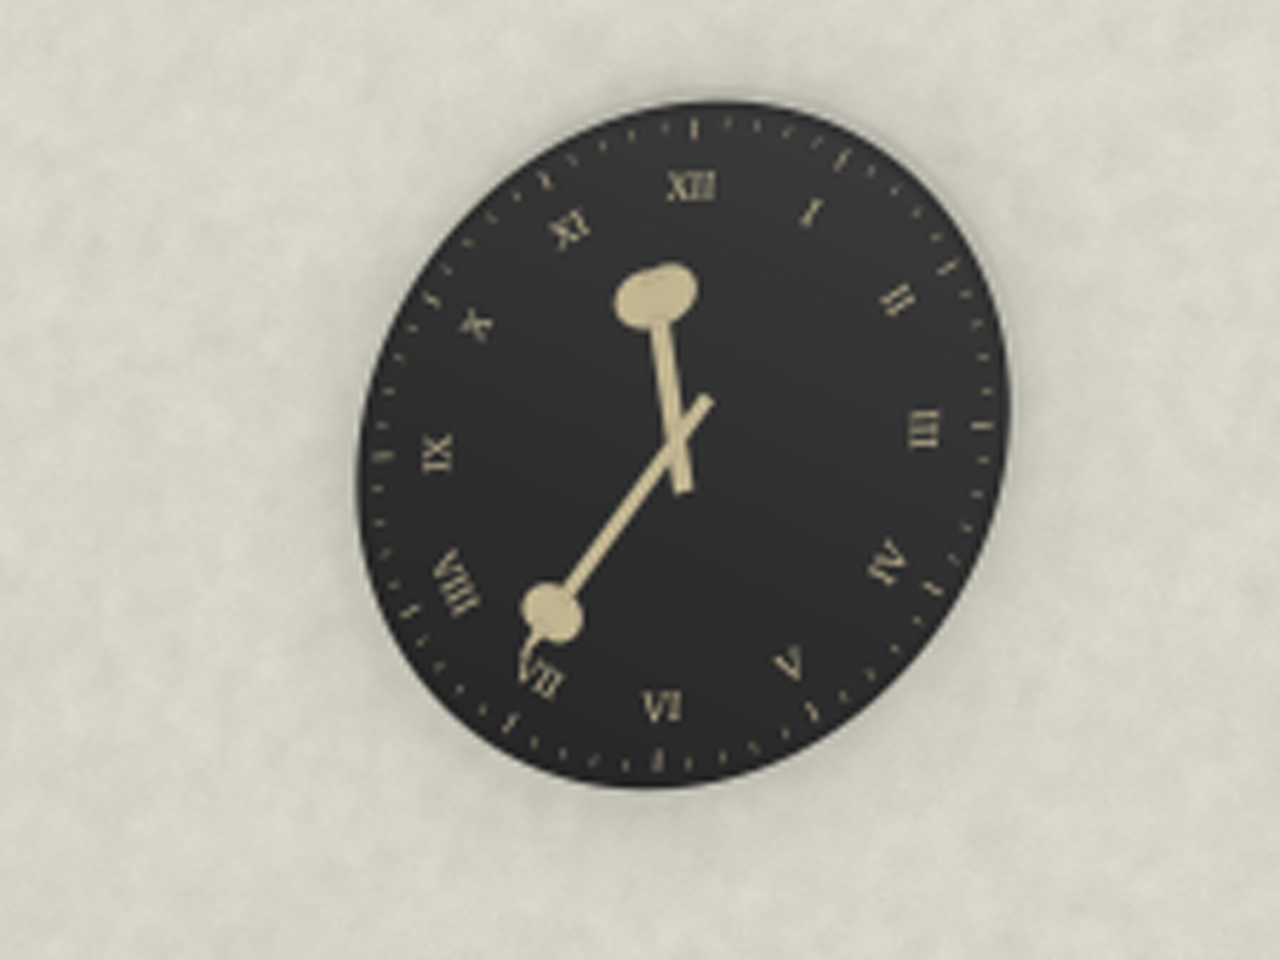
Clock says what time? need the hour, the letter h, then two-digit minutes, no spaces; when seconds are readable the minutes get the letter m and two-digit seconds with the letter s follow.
11h36
